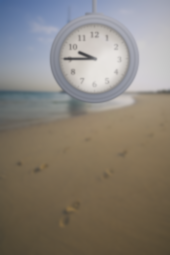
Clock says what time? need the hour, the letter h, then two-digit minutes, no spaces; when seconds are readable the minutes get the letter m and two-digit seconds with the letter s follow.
9h45
